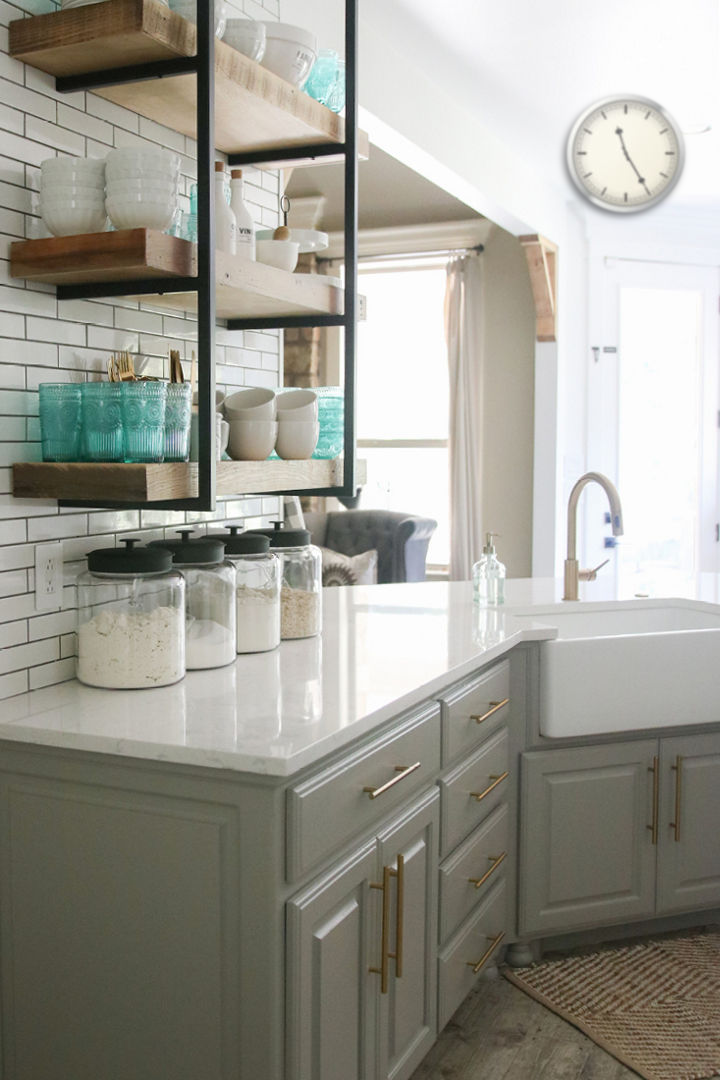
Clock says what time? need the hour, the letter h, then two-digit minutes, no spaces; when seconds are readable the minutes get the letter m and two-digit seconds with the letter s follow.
11h25
